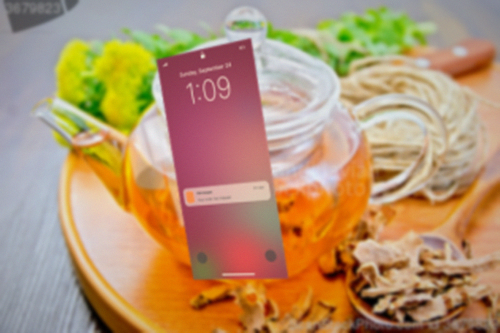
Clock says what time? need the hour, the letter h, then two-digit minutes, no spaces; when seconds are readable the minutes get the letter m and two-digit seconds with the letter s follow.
1h09
